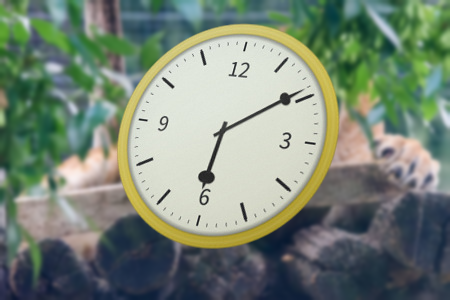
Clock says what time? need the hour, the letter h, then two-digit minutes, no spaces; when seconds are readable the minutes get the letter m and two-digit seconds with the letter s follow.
6h09
